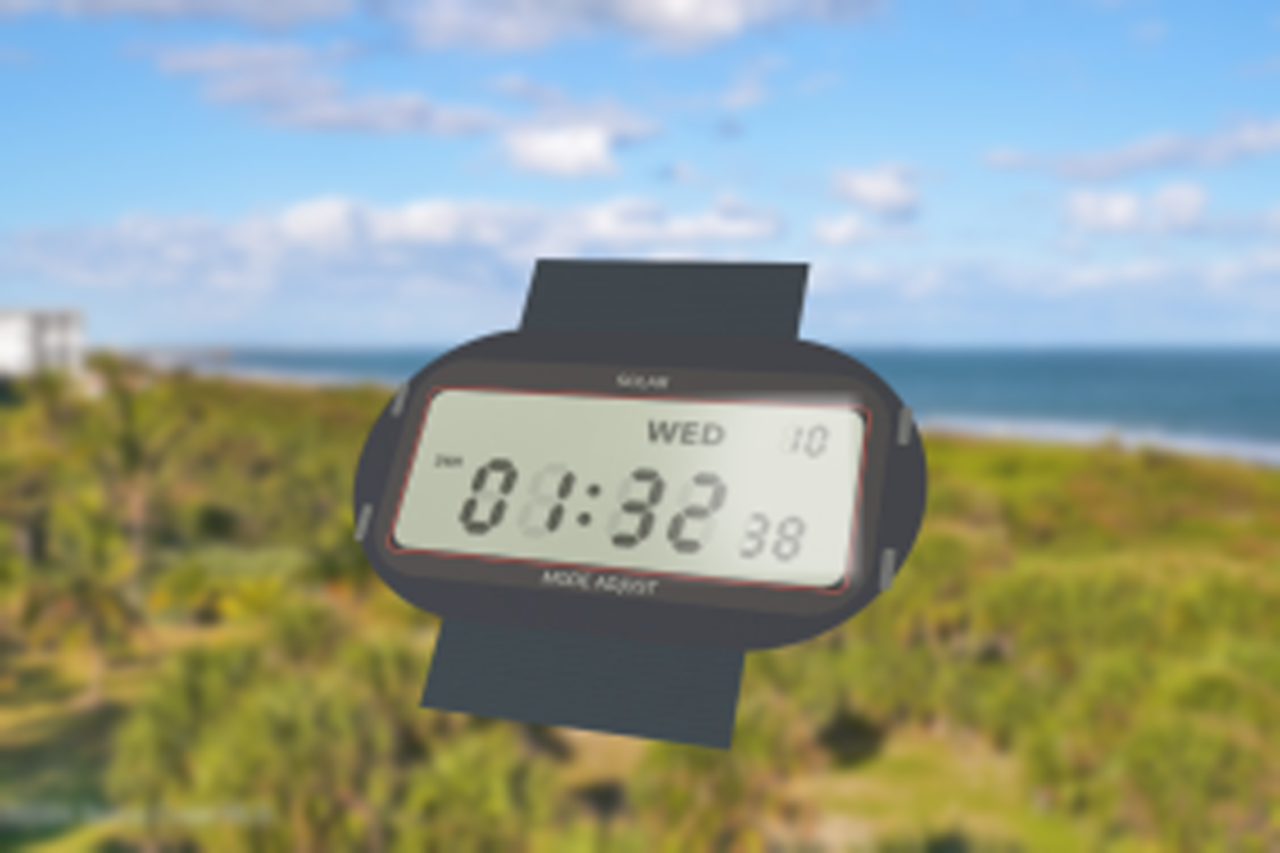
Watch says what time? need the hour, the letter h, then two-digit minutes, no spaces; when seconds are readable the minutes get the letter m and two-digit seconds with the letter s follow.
1h32m38s
